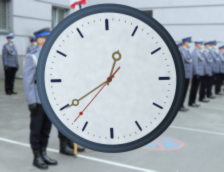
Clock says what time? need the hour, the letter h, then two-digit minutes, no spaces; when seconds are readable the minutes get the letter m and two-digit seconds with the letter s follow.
12h39m37s
